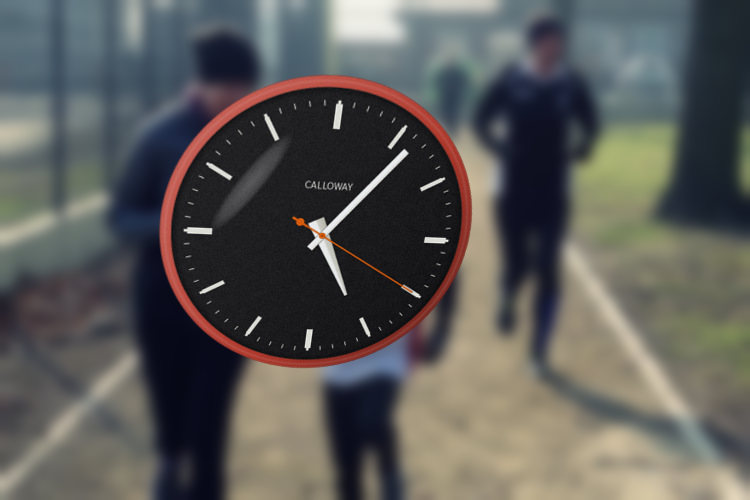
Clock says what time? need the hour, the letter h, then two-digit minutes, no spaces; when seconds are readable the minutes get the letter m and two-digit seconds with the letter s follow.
5h06m20s
